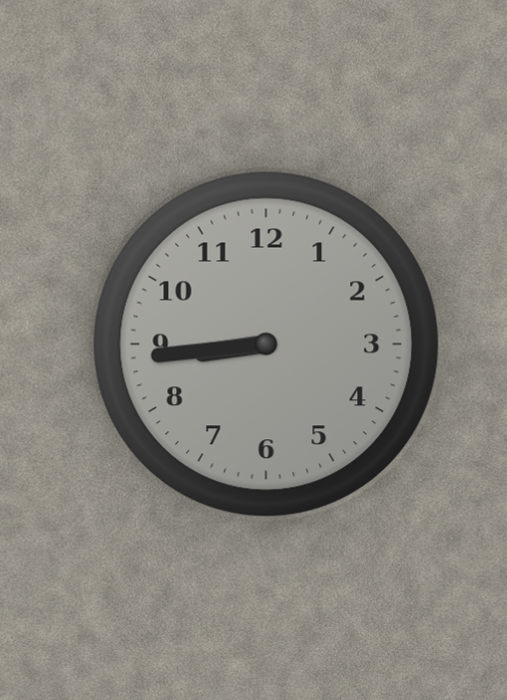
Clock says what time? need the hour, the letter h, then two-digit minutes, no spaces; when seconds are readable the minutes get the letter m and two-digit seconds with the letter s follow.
8h44
